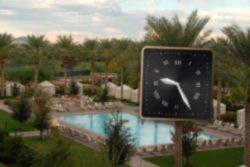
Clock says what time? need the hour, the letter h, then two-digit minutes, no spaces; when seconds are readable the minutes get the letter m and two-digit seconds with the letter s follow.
9h25
